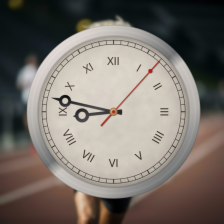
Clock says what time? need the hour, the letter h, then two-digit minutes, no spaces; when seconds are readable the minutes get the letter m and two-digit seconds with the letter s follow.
8h47m07s
